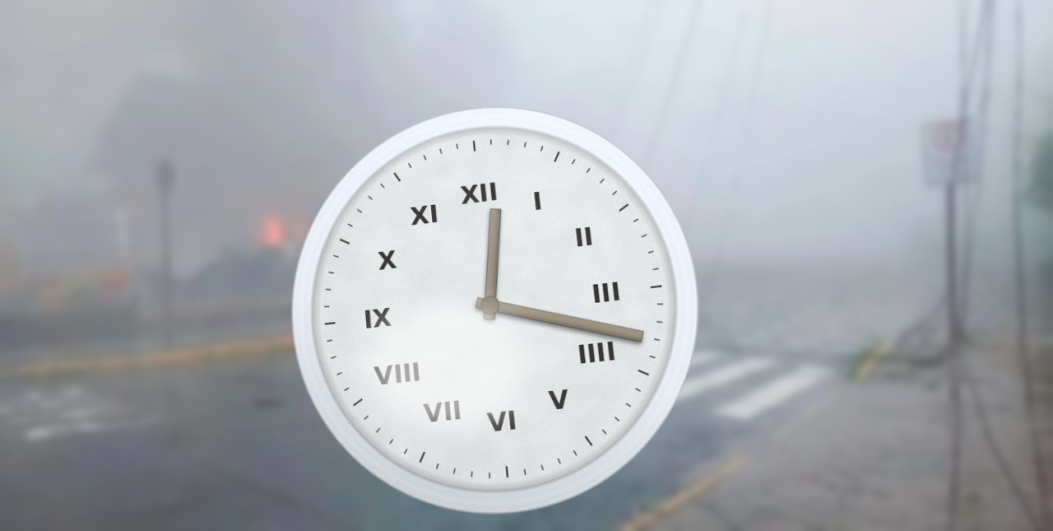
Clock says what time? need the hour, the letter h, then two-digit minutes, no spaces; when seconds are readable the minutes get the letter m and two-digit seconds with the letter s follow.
12h18
